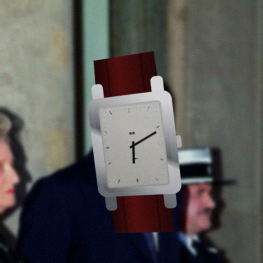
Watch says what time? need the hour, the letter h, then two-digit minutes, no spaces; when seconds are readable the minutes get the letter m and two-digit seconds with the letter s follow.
6h11
